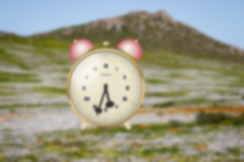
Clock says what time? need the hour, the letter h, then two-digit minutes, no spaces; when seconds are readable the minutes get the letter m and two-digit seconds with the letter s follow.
5h33
